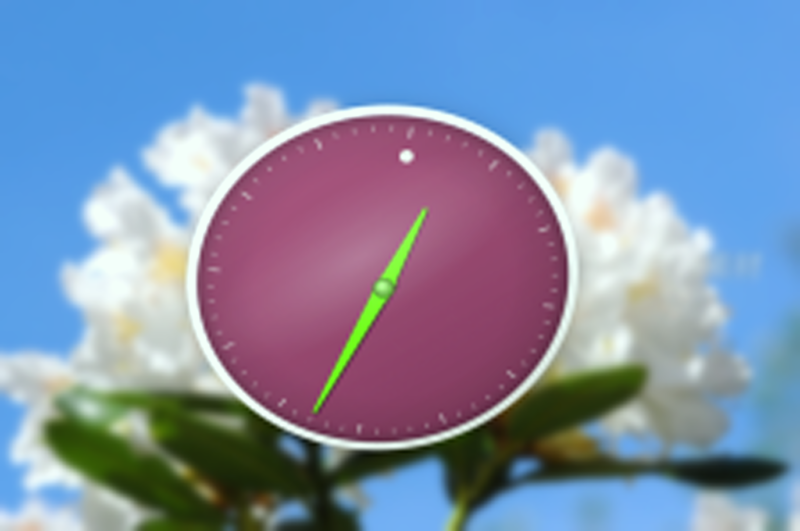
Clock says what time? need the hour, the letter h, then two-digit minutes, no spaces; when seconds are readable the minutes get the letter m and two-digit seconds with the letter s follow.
12h33
